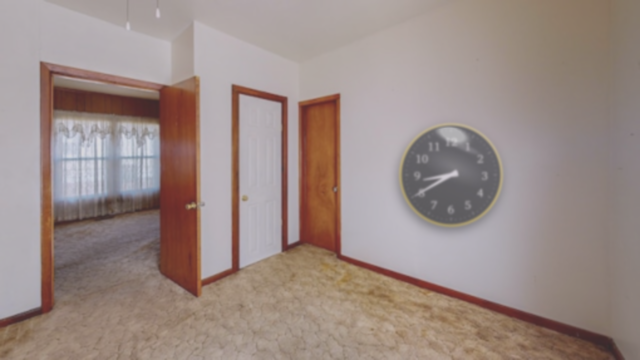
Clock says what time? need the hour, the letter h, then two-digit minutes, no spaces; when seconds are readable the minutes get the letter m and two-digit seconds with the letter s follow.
8h40
